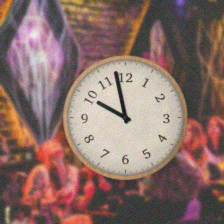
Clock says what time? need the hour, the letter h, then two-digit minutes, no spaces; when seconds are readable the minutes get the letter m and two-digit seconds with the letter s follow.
9h58
